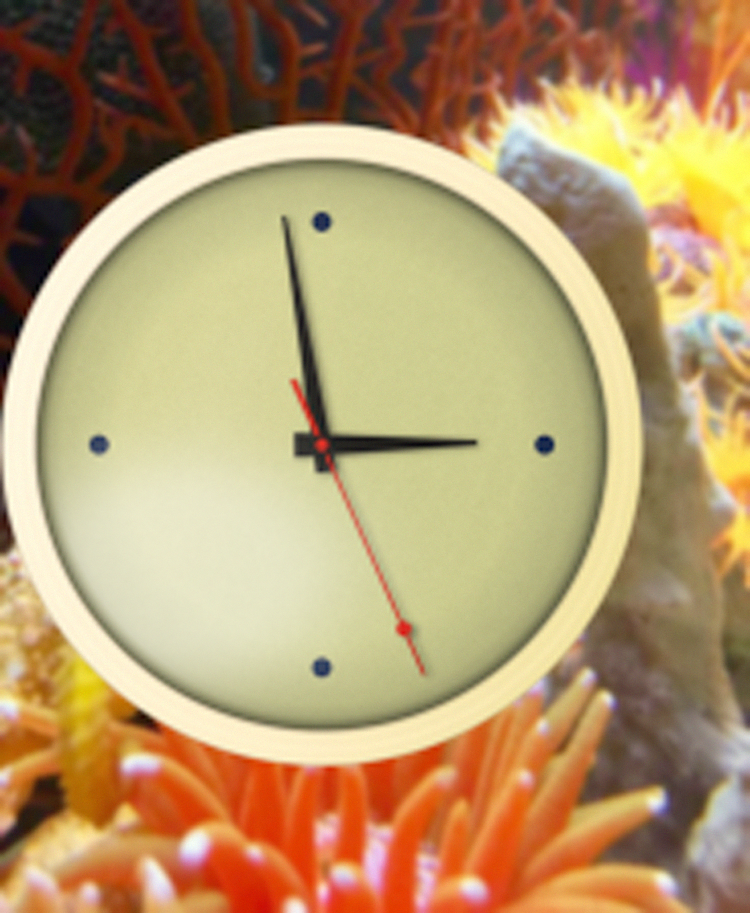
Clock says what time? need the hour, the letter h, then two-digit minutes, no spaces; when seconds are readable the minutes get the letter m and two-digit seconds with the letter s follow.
2h58m26s
